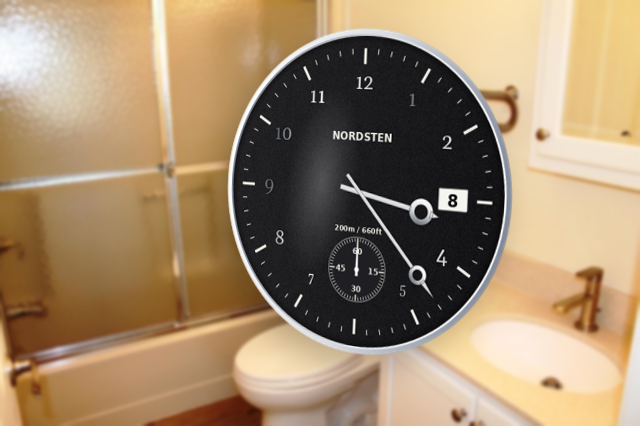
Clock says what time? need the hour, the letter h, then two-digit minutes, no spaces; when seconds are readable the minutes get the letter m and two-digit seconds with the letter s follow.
3h23
